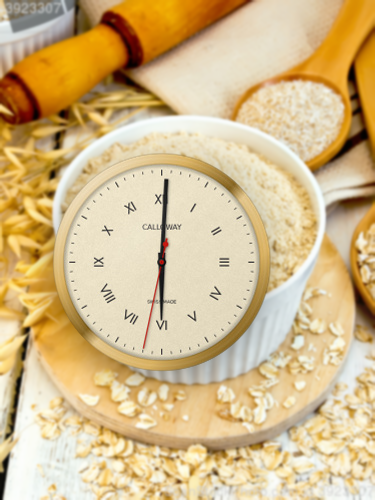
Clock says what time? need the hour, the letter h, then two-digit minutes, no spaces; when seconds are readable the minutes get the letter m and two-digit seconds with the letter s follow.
6h00m32s
